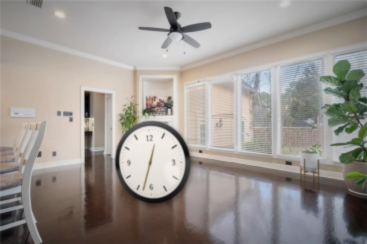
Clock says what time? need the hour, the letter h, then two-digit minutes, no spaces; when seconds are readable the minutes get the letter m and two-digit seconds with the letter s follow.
12h33
